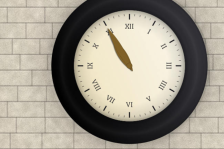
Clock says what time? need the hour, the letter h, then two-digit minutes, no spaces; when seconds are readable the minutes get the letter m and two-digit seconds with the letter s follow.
10h55
